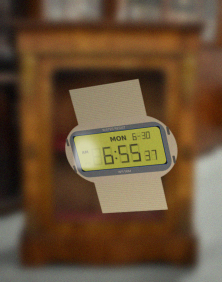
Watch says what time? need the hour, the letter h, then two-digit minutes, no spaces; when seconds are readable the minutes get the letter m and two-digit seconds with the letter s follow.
6h55m37s
